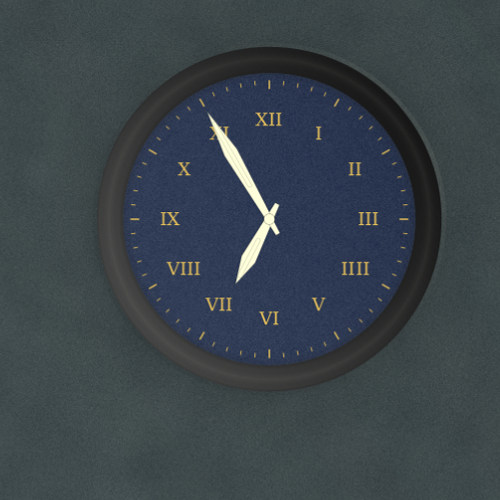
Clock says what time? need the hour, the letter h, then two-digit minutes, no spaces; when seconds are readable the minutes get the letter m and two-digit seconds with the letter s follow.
6h55
